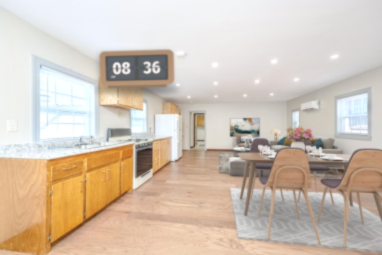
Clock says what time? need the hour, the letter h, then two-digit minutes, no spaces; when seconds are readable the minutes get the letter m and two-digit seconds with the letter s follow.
8h36
